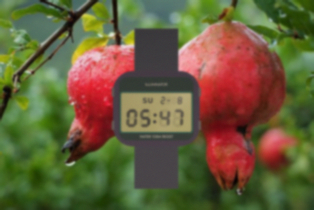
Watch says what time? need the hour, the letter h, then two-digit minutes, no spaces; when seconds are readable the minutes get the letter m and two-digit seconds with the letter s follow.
5h47
